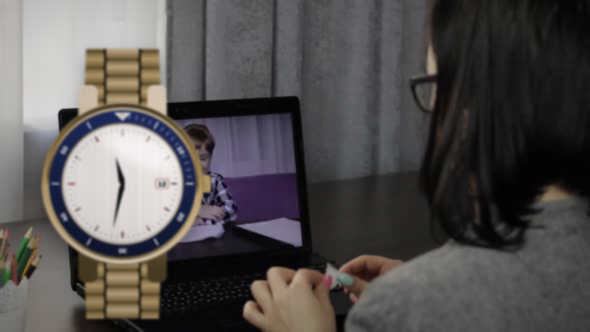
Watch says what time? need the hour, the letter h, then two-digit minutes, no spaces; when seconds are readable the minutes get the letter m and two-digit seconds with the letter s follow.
11h32
